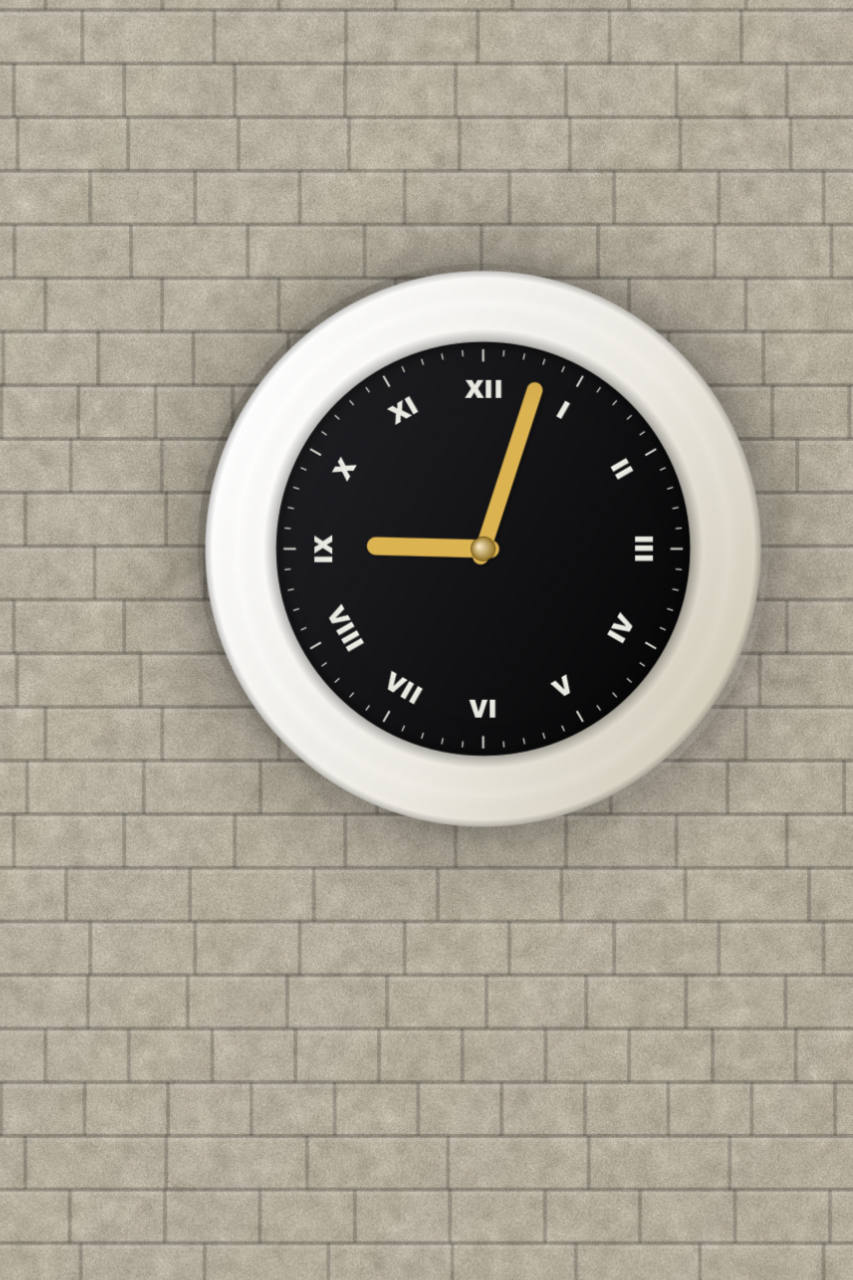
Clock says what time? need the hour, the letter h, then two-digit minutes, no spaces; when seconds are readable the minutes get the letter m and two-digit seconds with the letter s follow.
9h03
